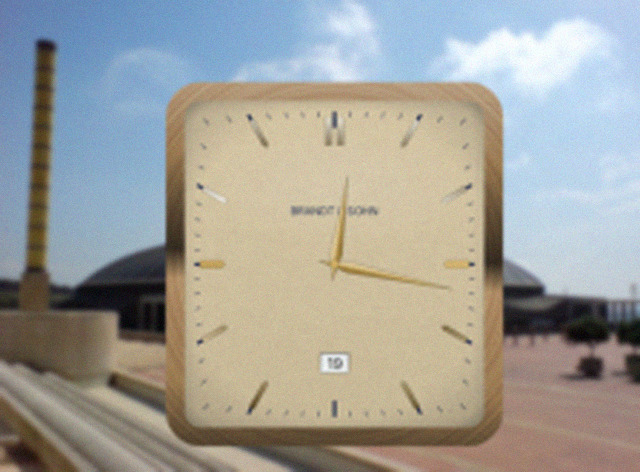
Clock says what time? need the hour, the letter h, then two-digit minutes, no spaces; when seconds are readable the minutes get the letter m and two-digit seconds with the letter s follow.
12h17
